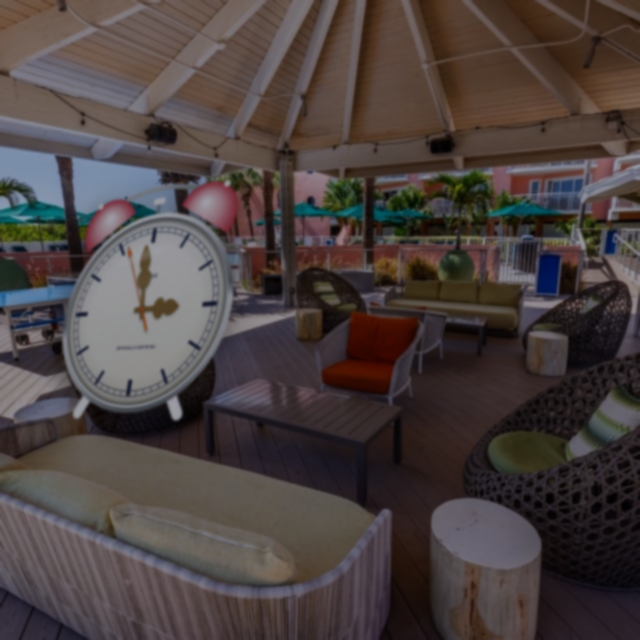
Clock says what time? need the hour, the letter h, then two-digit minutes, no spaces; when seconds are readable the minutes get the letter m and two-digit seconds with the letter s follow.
2h58m56s
